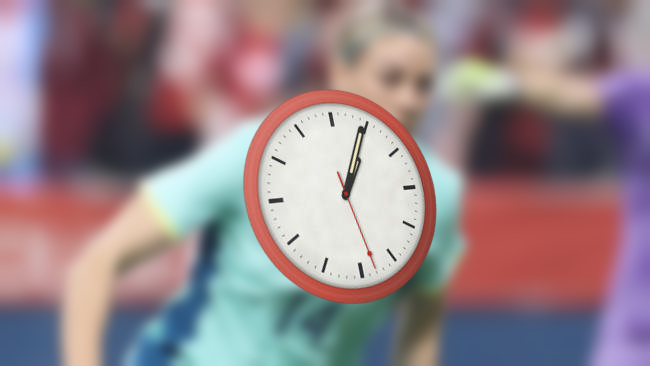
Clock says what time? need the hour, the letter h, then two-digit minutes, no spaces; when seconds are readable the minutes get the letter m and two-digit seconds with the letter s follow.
1h04m28s
